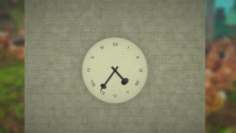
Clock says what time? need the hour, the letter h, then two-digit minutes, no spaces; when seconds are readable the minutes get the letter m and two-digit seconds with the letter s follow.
4h36
